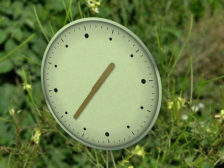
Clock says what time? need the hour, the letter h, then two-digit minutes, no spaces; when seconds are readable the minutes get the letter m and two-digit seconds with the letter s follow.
1h38
